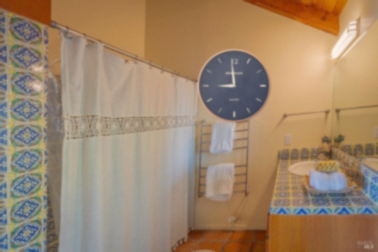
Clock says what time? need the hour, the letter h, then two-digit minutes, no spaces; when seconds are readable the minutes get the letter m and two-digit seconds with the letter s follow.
8h59
